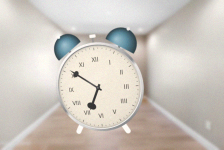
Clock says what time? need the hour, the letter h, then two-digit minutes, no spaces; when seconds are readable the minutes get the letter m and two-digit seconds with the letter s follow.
6h51
